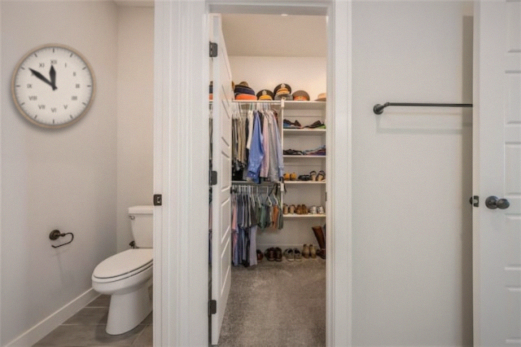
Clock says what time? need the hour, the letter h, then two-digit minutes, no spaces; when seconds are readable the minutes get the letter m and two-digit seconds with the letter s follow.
11h51
